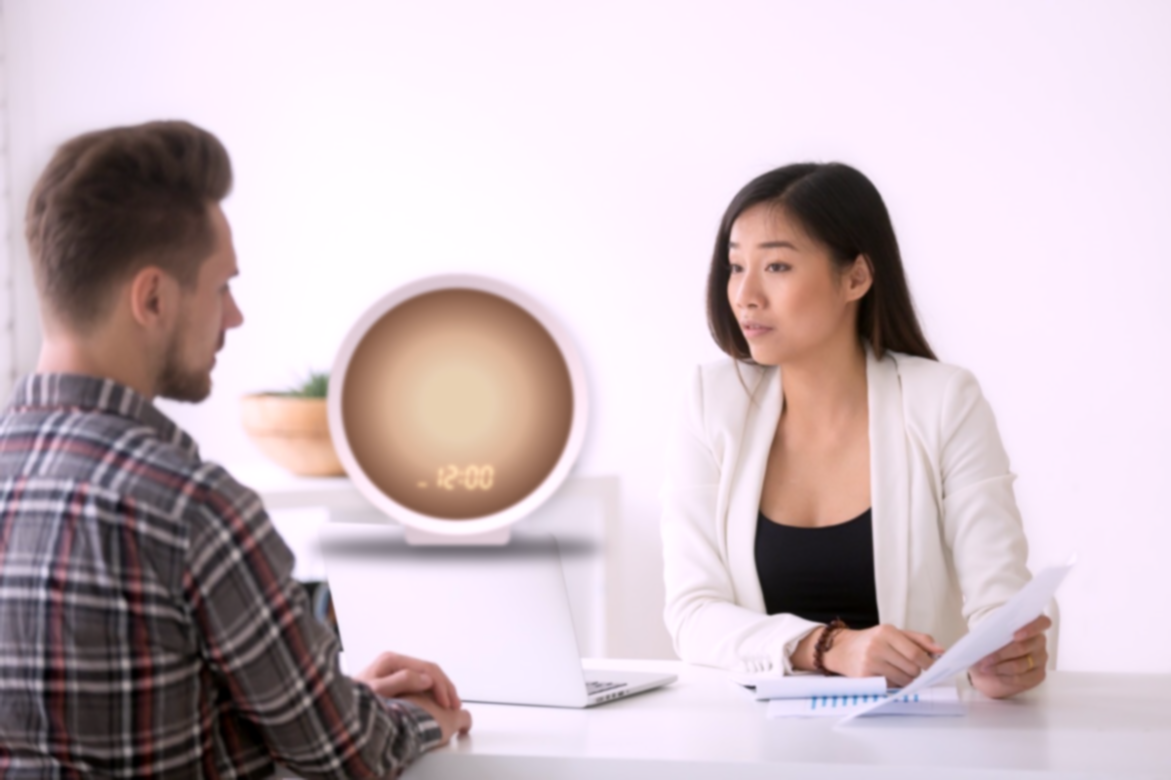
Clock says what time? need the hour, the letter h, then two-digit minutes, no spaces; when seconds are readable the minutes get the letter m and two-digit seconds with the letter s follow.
12h00
